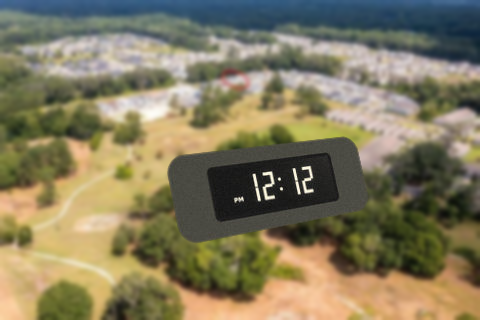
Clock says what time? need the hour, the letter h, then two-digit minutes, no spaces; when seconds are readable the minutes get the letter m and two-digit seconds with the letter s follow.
12h12
